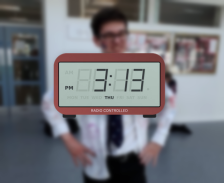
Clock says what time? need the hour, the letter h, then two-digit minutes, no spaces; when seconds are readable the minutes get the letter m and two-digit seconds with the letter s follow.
3h13
